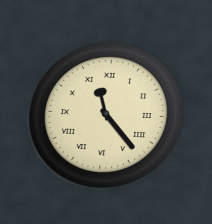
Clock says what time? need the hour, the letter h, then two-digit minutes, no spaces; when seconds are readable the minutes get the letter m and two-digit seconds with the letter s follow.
11h23
